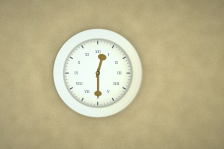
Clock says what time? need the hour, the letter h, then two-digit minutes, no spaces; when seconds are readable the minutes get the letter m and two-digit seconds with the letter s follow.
12h30
